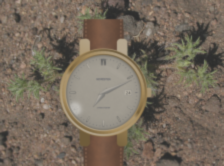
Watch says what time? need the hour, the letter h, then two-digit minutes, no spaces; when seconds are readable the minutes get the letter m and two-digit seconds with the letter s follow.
7h11
